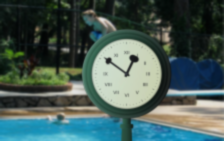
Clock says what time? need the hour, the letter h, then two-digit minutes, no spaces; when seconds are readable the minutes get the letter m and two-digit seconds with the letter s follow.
12h51
